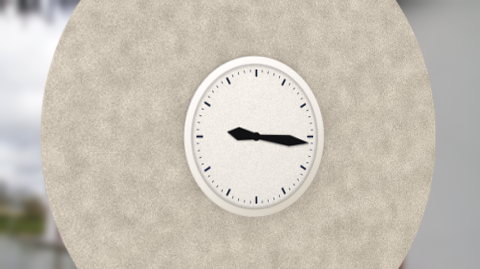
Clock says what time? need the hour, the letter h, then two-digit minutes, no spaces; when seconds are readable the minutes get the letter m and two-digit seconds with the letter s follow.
9h16
